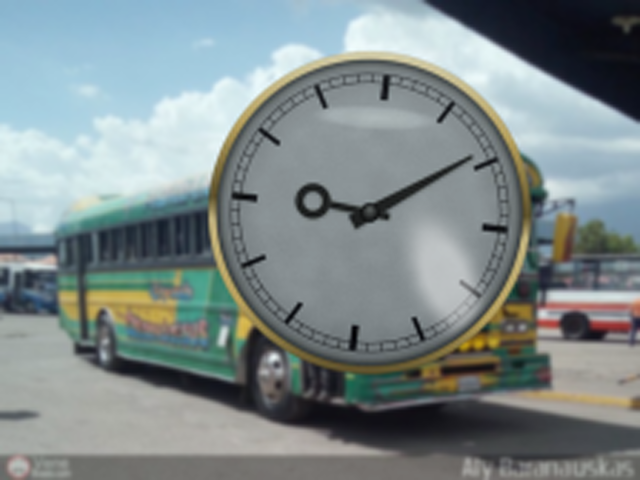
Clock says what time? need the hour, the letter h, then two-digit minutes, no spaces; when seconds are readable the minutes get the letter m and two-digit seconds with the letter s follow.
9h09
